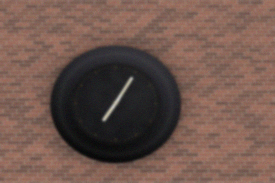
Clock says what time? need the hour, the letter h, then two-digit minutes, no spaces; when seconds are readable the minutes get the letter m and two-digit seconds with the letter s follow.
7h05
